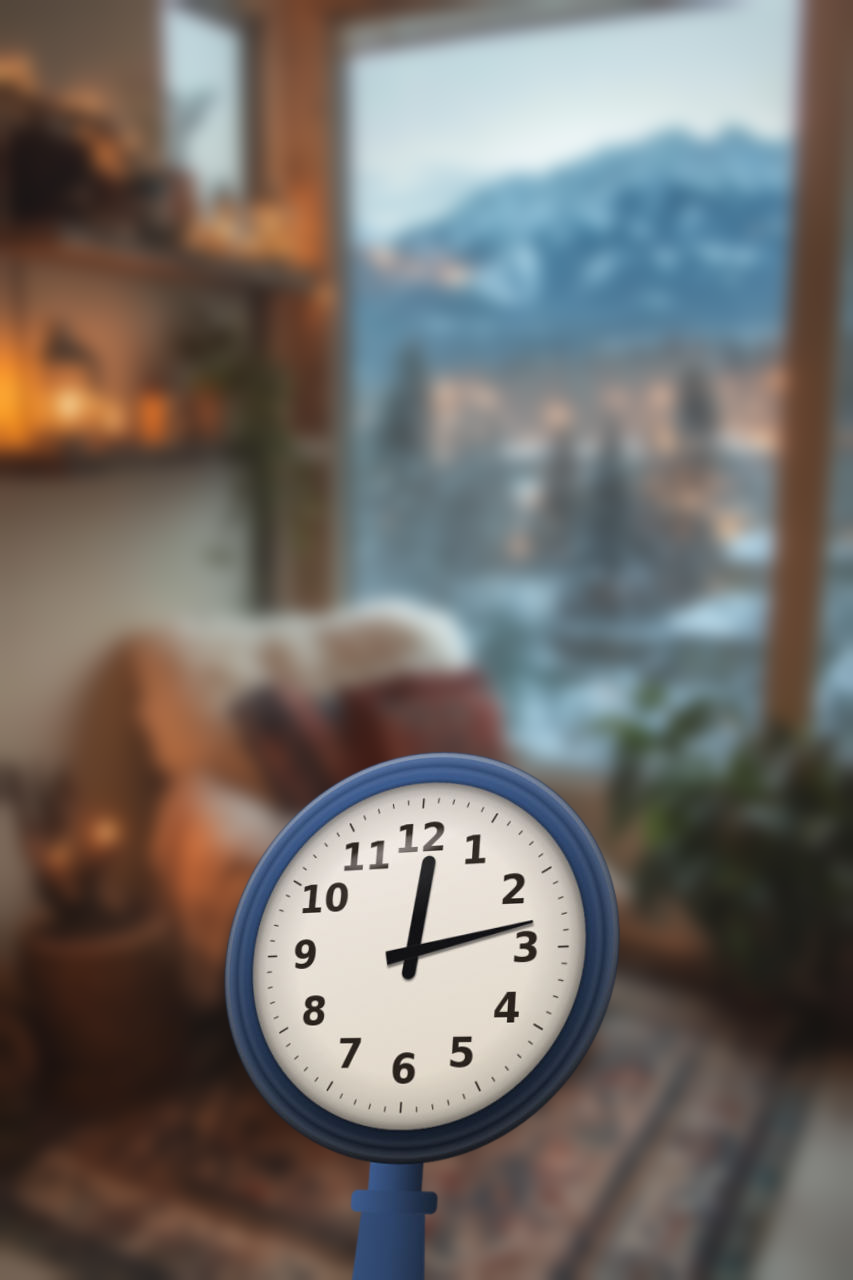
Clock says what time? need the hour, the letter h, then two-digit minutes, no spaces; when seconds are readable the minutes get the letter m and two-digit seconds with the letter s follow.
12h13
